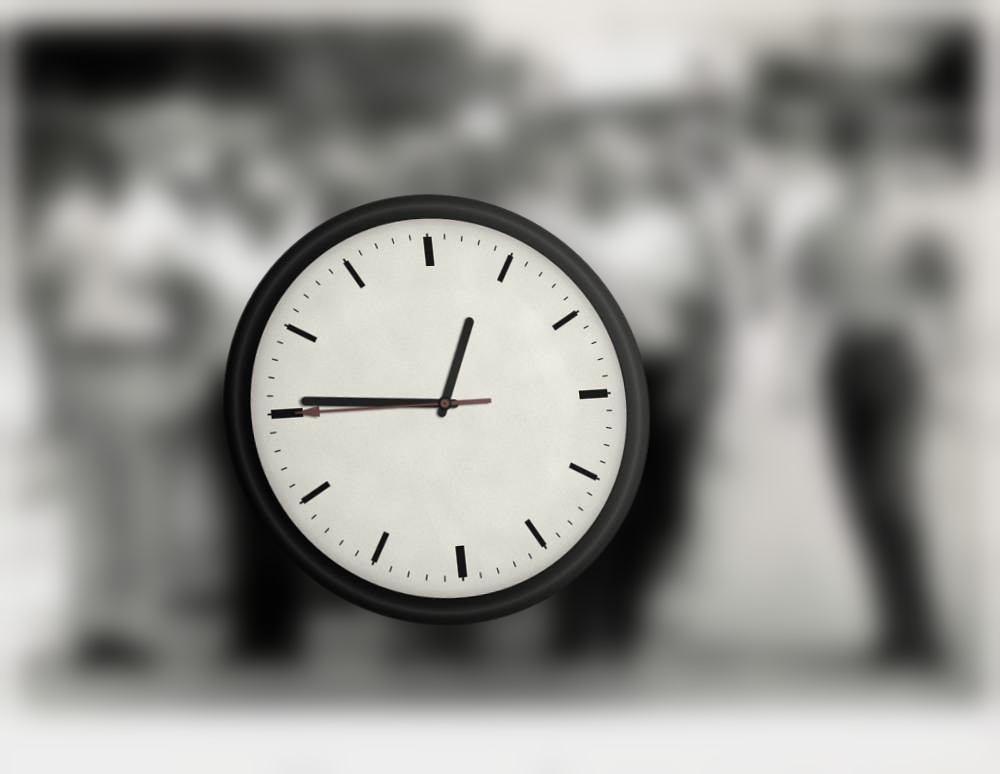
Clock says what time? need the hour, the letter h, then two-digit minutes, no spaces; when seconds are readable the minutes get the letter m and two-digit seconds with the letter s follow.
12h45m45s
